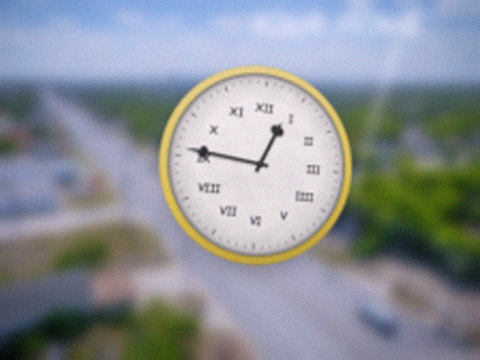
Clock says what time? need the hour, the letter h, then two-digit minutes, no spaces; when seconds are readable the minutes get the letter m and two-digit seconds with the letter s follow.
12h46
